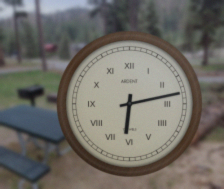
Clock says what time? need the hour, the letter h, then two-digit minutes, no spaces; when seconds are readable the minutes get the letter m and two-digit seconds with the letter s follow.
6h13
